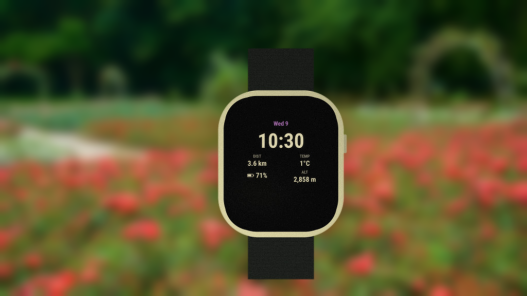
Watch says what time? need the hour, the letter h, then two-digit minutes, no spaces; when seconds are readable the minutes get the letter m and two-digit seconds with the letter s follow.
10h30
